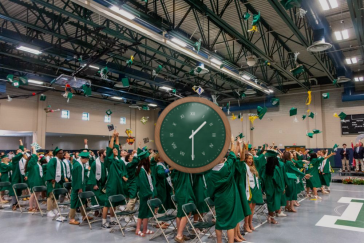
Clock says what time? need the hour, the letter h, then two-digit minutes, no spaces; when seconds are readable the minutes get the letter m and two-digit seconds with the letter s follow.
1h30
